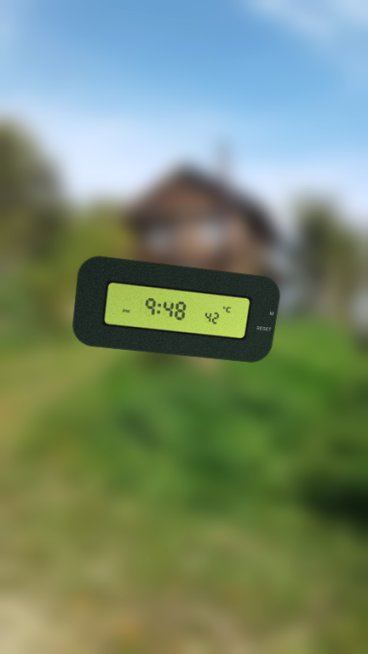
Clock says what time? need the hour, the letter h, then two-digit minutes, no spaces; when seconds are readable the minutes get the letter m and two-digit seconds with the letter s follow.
9h48
